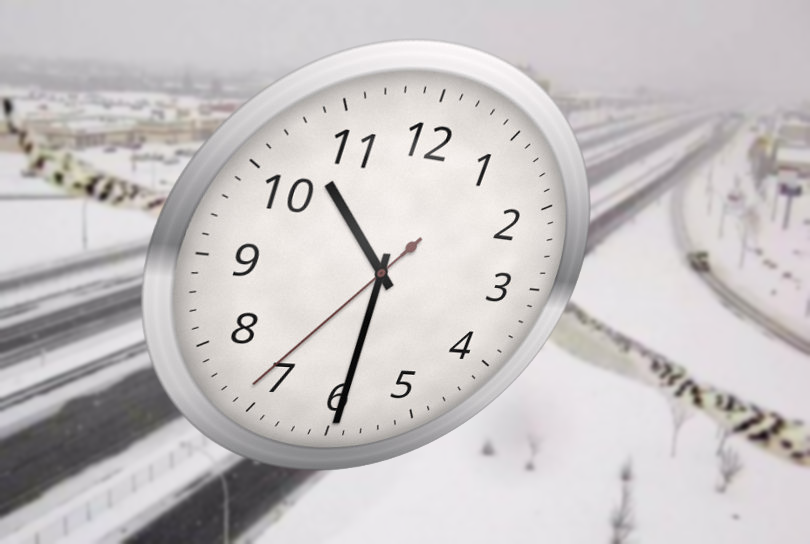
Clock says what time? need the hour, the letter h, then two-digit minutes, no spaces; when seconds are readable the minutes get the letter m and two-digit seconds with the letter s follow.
10h29m36s
